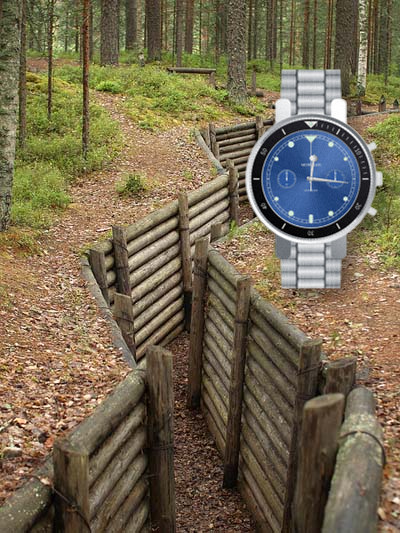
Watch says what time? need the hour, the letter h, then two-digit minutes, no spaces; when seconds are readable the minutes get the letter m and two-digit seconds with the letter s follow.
12h16
